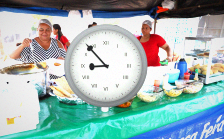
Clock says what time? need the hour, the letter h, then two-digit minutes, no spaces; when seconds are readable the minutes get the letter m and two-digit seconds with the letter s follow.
8h53
